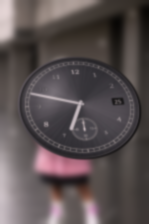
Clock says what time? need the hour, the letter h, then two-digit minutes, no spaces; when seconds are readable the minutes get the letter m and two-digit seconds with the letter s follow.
6h48
